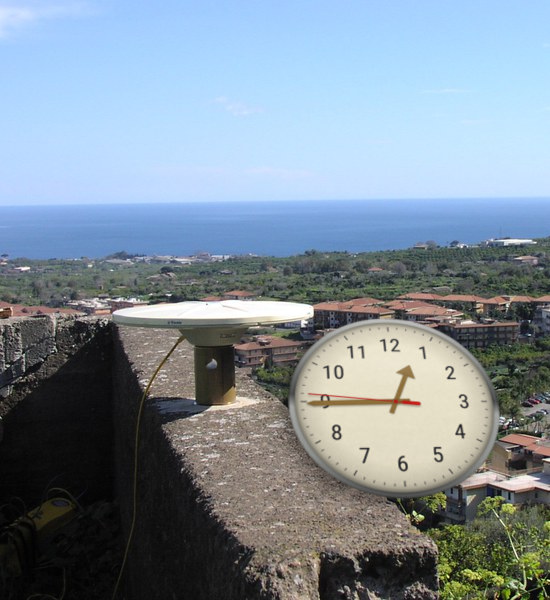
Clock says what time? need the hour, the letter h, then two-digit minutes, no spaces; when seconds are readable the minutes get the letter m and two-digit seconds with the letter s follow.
12h44m46s
